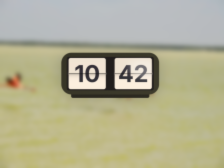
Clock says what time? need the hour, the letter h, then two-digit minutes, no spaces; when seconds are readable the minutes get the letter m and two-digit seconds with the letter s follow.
10h42
